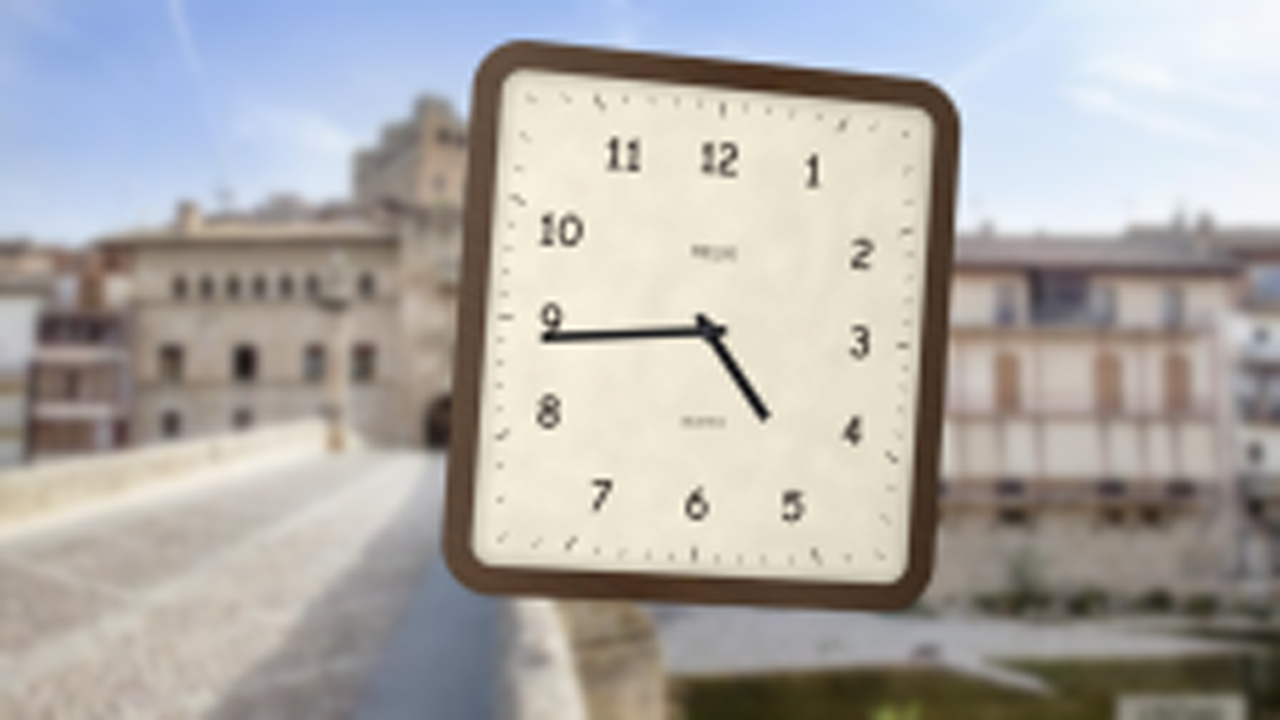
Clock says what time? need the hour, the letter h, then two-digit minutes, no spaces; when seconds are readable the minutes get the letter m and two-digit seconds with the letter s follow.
4h44
